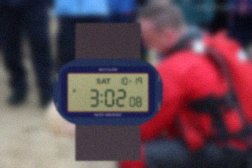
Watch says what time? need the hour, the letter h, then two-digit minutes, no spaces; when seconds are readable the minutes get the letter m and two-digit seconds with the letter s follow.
3h02m08s
